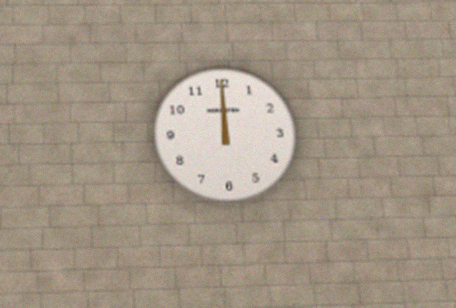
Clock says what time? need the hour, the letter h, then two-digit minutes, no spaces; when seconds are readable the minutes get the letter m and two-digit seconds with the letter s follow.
12h00
